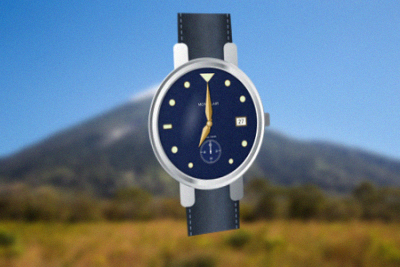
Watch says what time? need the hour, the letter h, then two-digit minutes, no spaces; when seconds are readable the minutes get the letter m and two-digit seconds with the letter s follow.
7h00
